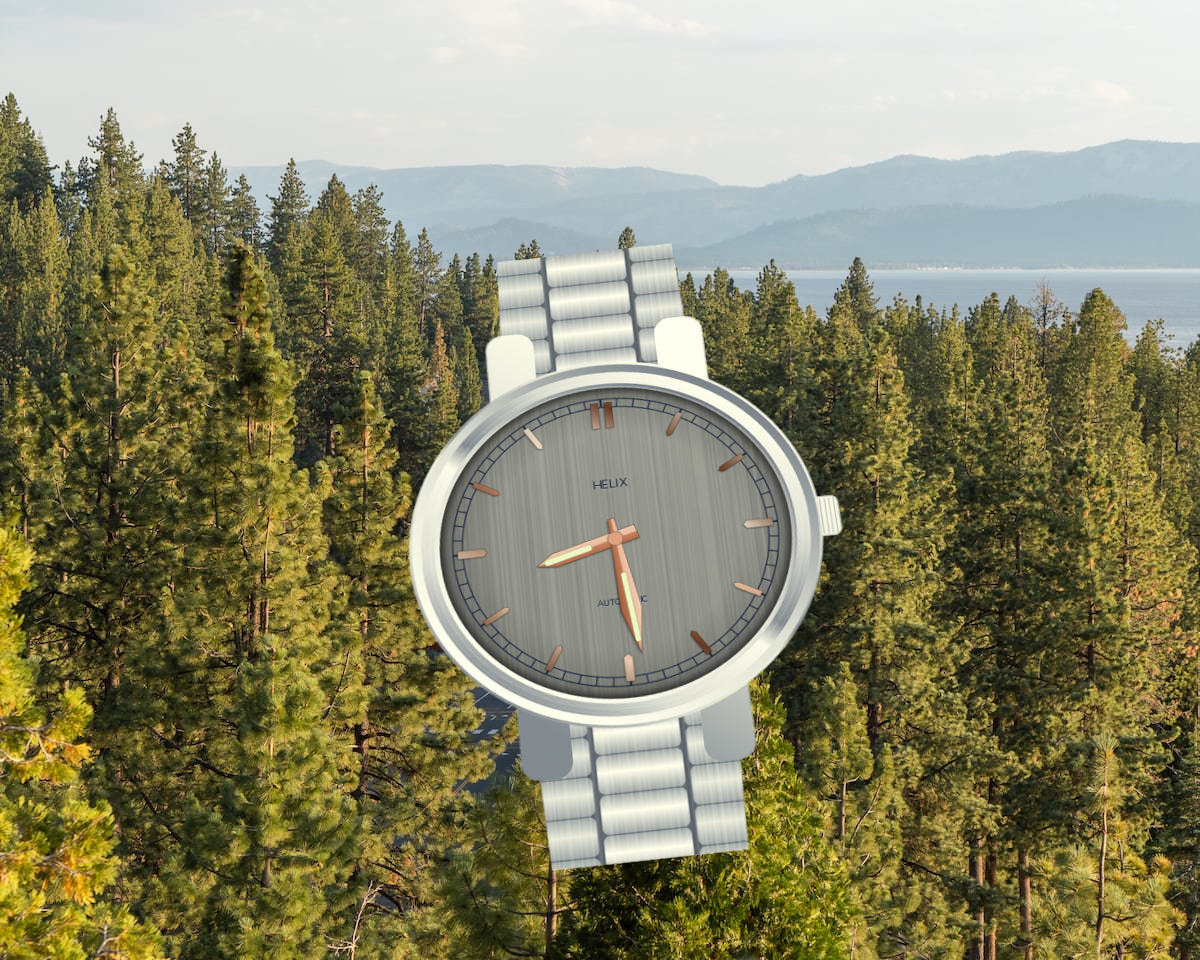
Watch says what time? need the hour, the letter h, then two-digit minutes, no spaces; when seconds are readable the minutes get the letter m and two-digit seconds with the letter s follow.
8h29
